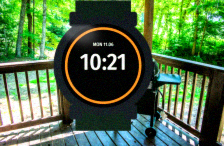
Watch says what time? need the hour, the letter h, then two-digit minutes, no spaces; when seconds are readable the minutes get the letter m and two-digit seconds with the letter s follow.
10h21
